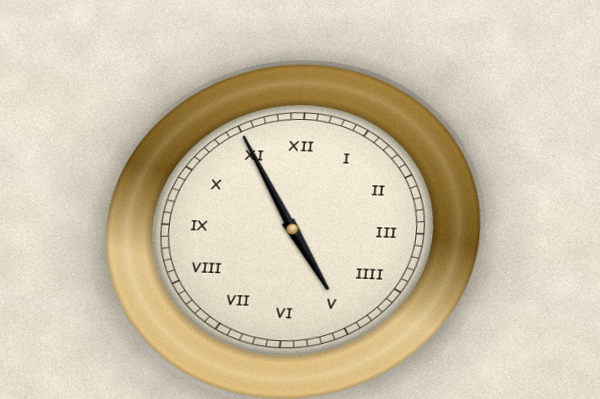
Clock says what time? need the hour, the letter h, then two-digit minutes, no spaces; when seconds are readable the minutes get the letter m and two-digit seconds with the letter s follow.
4h55
